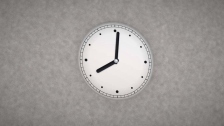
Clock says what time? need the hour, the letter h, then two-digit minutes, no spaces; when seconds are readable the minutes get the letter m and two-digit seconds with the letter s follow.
8h01
